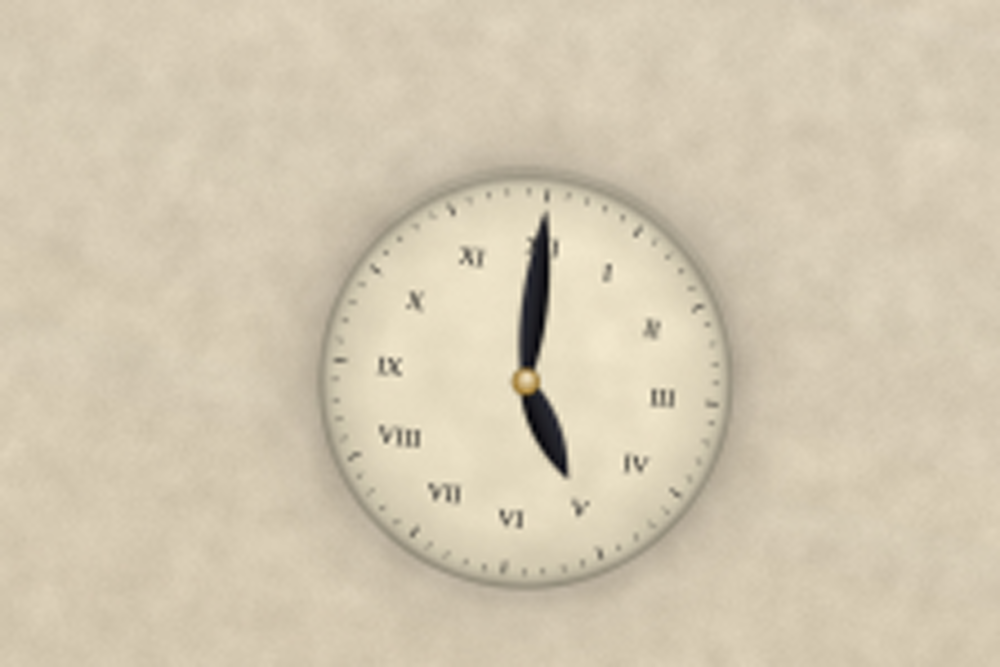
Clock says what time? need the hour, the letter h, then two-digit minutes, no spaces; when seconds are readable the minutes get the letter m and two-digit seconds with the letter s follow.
5h00
